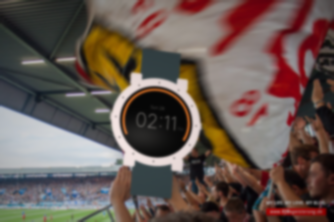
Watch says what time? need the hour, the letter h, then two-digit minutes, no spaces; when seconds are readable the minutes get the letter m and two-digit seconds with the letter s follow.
2h11
